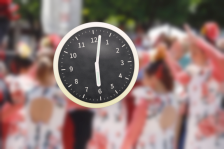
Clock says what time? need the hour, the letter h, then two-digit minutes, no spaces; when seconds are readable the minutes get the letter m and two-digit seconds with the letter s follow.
6h02
